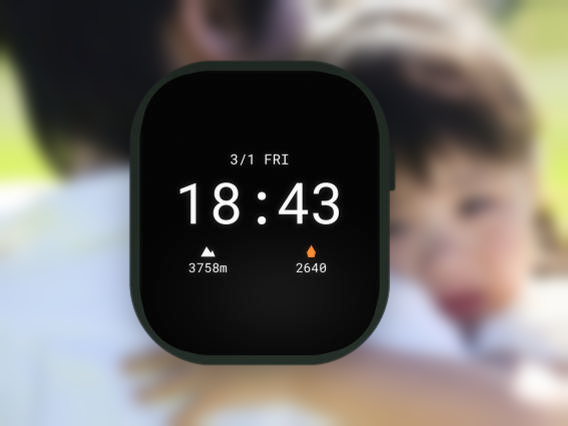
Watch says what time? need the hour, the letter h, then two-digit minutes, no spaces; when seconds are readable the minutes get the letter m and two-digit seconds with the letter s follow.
18h43
